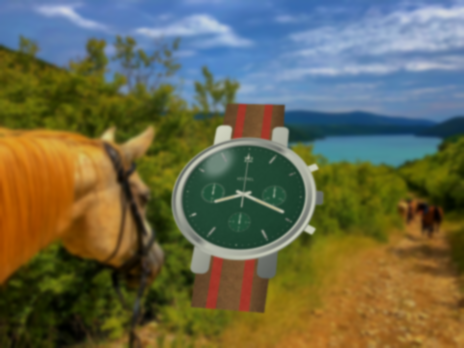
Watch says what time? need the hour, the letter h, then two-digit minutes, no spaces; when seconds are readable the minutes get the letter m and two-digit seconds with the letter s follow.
8h19
